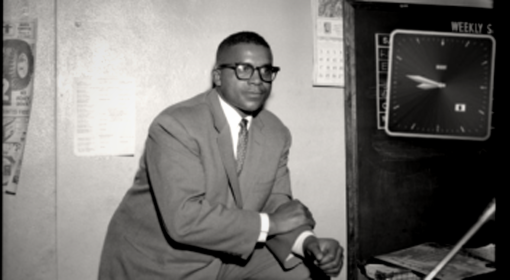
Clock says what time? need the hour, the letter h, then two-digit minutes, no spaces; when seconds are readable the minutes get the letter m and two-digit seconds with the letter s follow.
8h47
